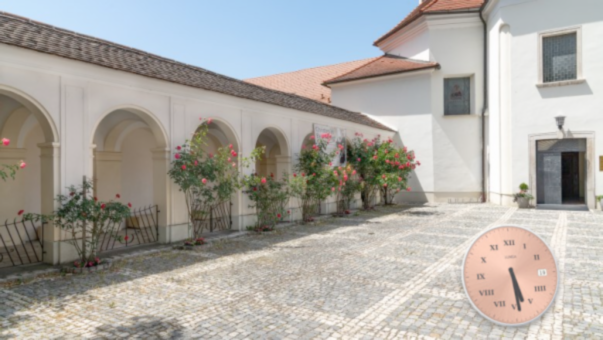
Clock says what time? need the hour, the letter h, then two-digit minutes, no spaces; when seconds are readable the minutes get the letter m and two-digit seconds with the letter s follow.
5h29
